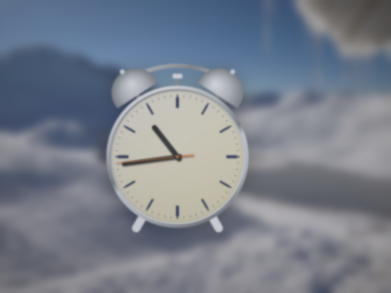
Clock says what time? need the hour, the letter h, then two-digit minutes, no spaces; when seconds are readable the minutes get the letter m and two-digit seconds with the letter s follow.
10h43m44s
